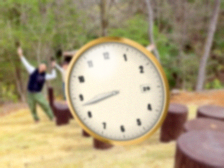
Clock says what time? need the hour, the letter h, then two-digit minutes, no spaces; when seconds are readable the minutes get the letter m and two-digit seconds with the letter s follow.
8h43
